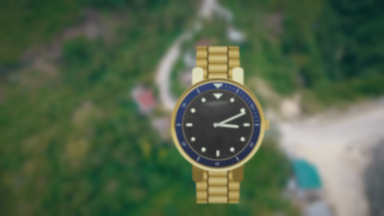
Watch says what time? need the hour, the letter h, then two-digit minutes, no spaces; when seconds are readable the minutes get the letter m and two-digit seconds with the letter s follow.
3h11
